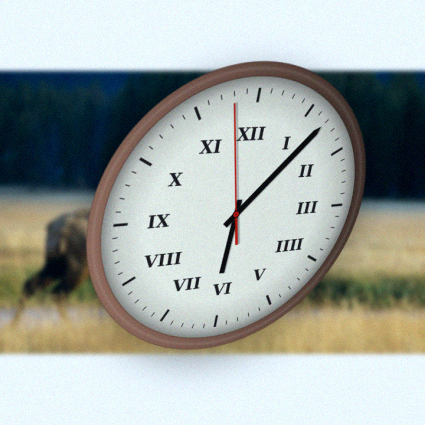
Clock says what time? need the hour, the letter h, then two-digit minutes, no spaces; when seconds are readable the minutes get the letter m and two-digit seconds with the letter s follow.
6h06m58s
